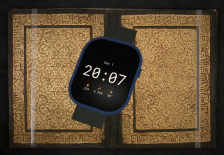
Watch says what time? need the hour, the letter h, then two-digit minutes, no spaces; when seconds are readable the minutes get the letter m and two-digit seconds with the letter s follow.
20h07
